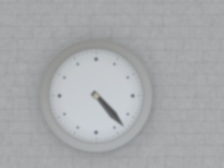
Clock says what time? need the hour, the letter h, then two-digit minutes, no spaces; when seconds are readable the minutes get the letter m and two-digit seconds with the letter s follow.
4h23
